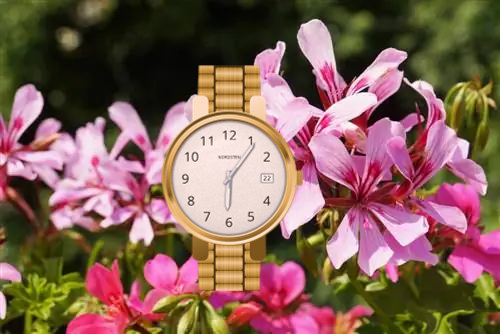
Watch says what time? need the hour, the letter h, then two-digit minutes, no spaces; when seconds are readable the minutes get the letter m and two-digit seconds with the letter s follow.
6h06
